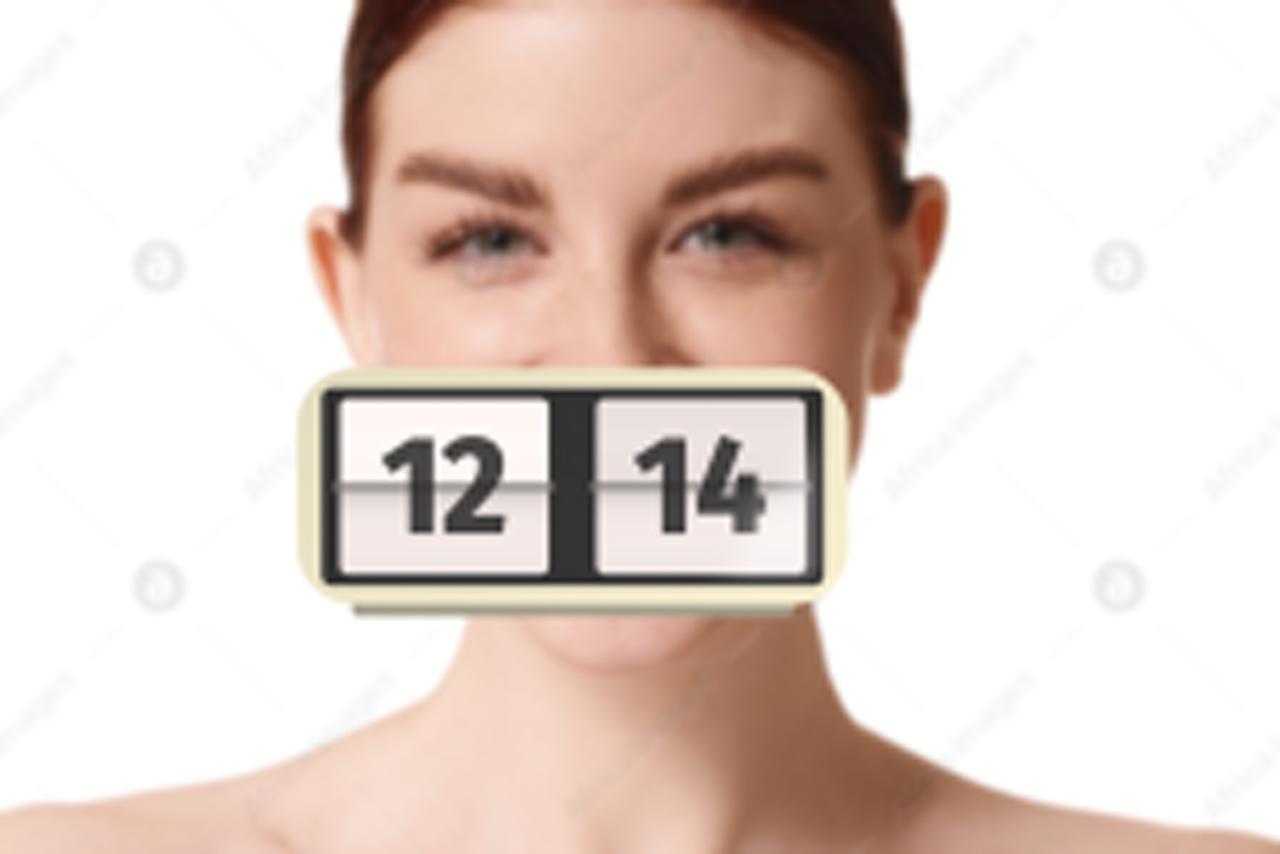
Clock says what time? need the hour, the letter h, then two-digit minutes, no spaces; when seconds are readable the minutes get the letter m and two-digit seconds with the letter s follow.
12h14
